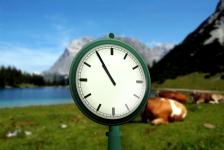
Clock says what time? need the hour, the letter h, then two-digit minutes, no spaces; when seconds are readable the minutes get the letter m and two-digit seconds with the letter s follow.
10h55
